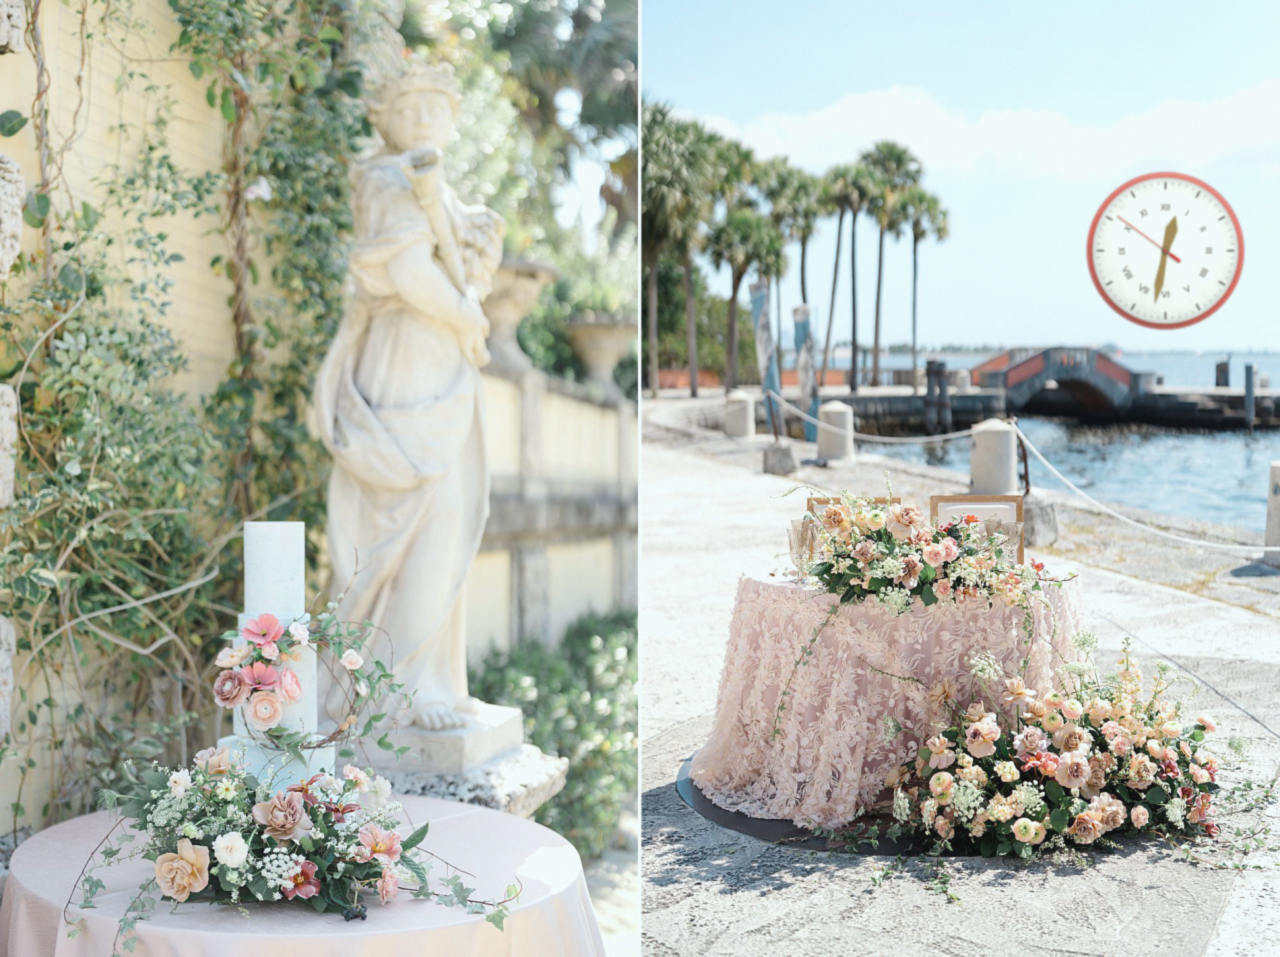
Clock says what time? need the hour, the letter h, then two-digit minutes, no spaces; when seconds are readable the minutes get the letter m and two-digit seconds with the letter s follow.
12h31m51s
